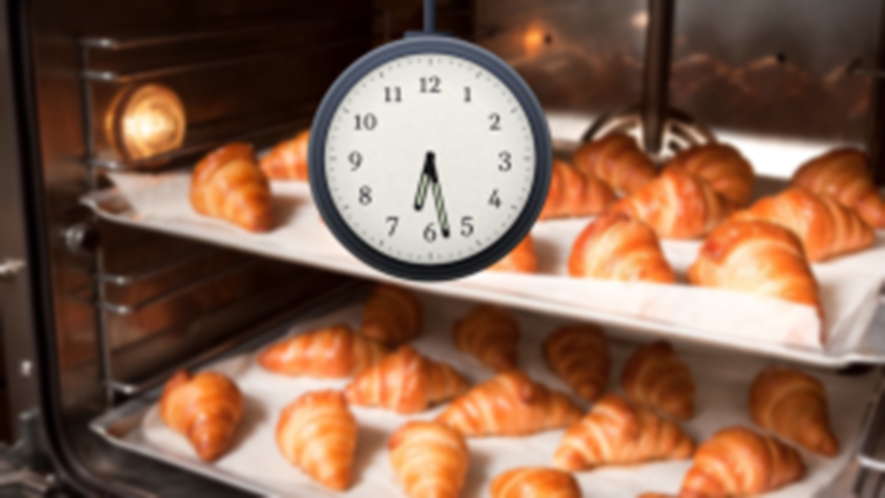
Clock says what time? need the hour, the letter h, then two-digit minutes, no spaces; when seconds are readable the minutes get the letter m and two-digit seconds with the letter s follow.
6h28
